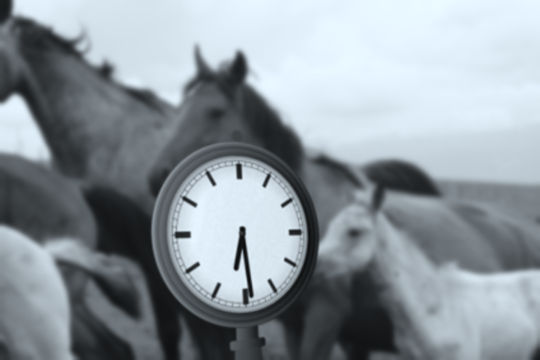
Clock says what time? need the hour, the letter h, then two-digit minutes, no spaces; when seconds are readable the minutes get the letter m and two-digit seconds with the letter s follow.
6h29
